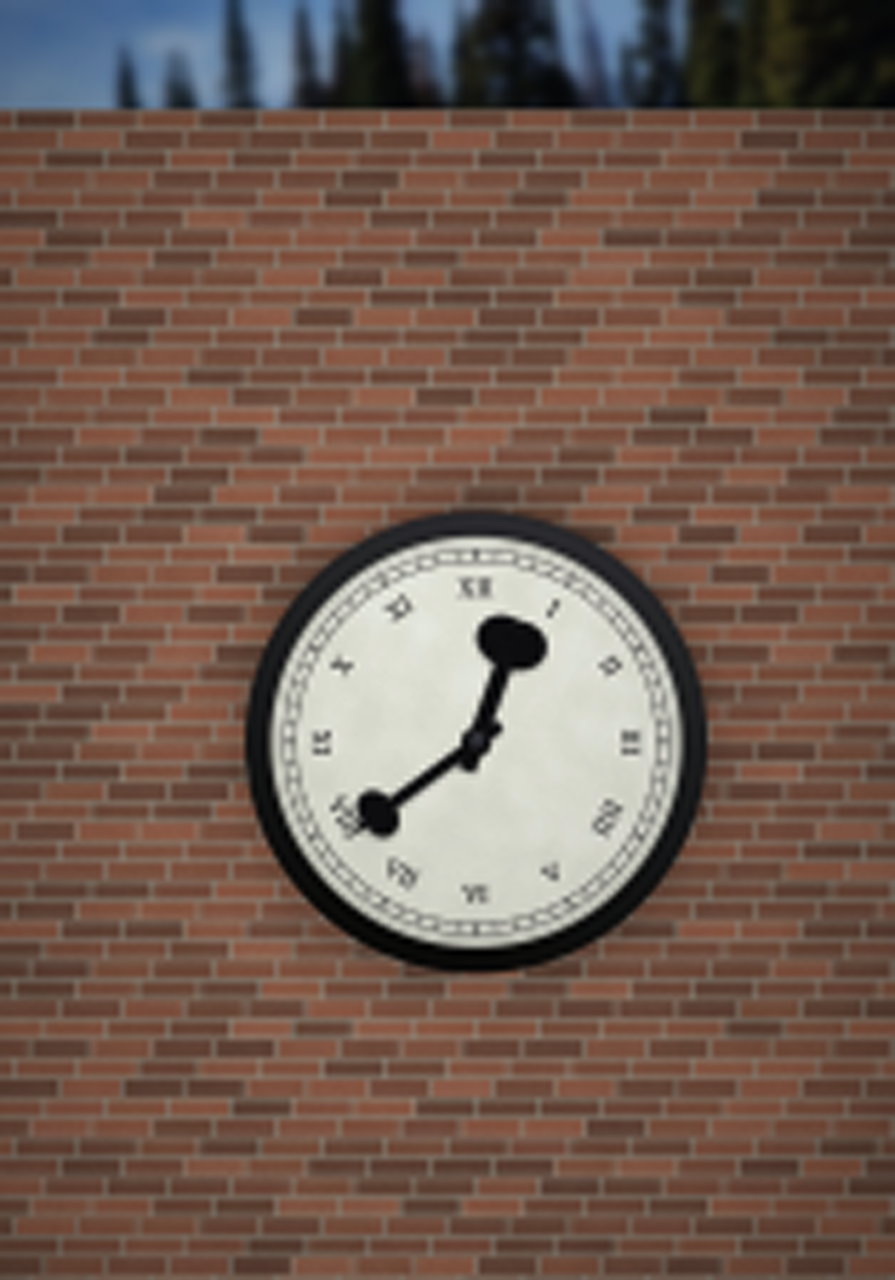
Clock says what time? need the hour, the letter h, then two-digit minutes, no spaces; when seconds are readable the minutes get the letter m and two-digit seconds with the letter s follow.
12h39
